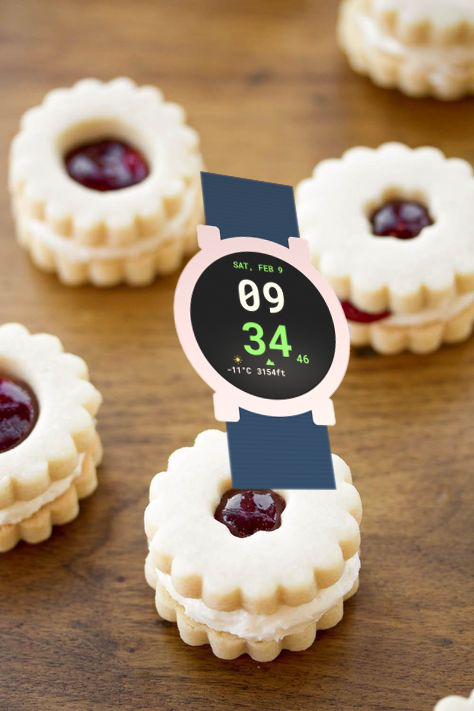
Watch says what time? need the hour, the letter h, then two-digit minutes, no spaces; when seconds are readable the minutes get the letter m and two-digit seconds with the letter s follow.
9h34m46s
